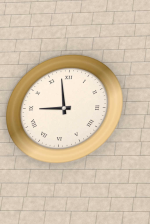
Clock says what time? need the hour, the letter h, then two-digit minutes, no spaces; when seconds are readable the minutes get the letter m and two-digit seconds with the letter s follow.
8h58
